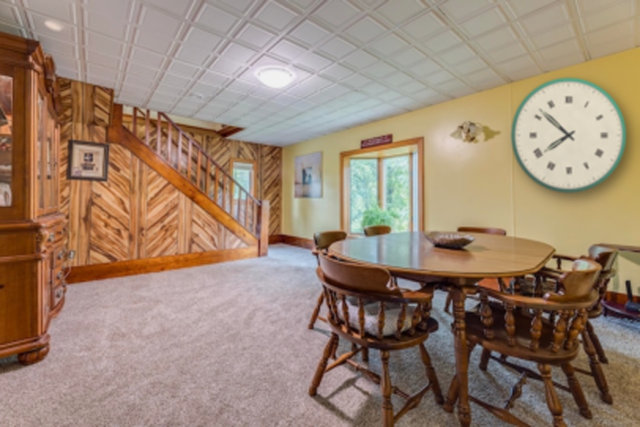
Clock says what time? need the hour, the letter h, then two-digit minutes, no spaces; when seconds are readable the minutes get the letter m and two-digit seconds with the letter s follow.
7h52
